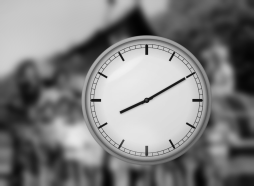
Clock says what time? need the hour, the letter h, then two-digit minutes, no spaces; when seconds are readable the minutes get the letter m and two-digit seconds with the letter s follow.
8h10
